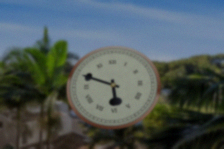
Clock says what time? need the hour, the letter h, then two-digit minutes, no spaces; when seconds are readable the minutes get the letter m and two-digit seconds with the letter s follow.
5h49
